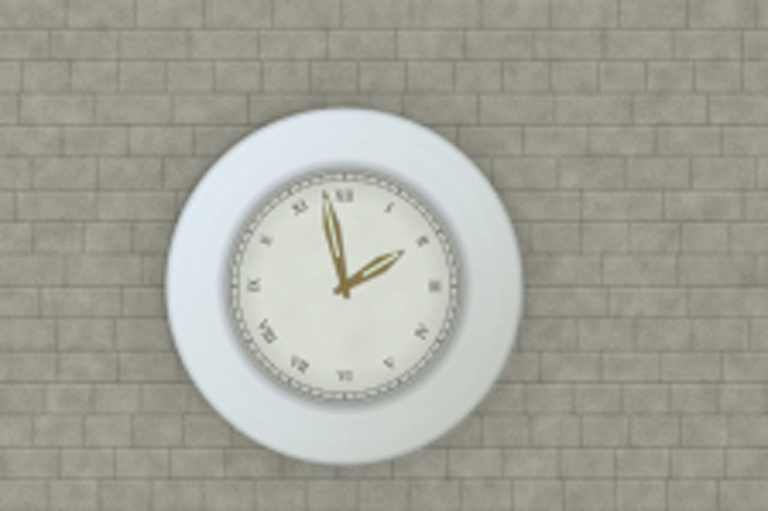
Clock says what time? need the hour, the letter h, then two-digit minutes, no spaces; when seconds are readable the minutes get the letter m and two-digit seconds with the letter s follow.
1h58
